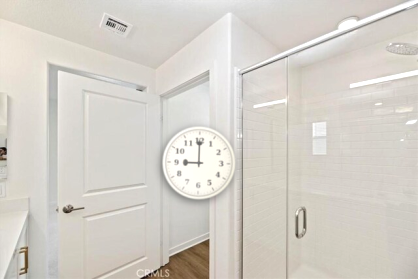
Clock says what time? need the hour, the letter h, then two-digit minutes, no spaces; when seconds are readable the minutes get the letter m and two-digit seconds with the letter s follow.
9h00
